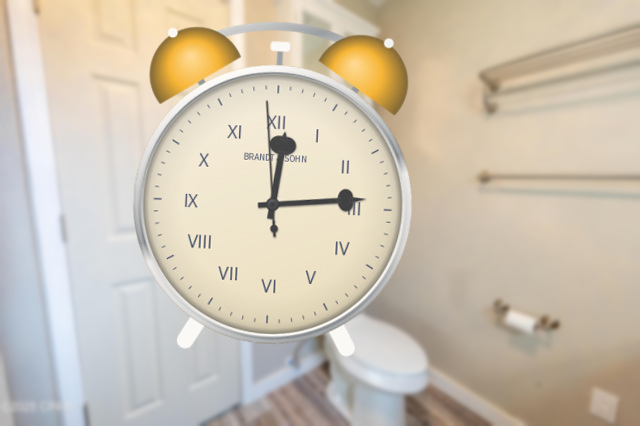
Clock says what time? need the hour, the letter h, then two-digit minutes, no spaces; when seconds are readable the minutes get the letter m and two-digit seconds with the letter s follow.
12h13m59s
